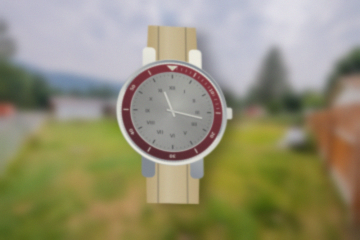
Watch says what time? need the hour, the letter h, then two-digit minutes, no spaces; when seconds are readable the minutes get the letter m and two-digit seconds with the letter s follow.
11h17
